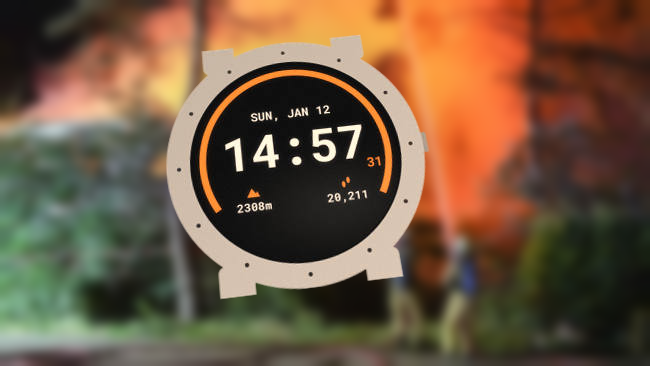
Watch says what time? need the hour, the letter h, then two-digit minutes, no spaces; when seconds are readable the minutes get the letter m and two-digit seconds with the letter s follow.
14h57m31s
